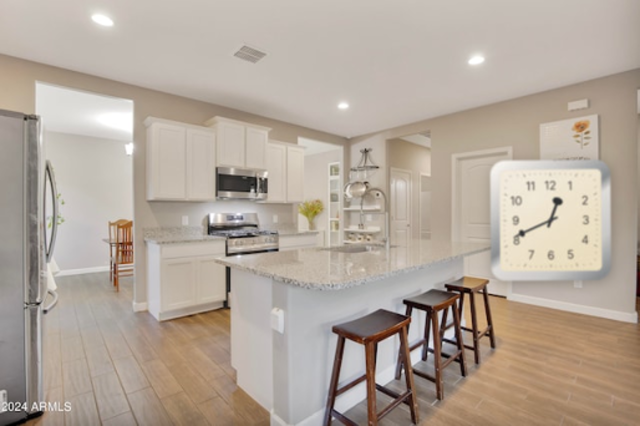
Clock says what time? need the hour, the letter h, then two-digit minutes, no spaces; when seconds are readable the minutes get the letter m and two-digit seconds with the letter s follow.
12h41
